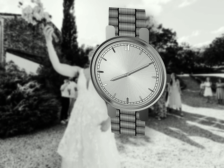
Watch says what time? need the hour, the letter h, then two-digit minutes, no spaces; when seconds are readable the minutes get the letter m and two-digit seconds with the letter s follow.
8h10
